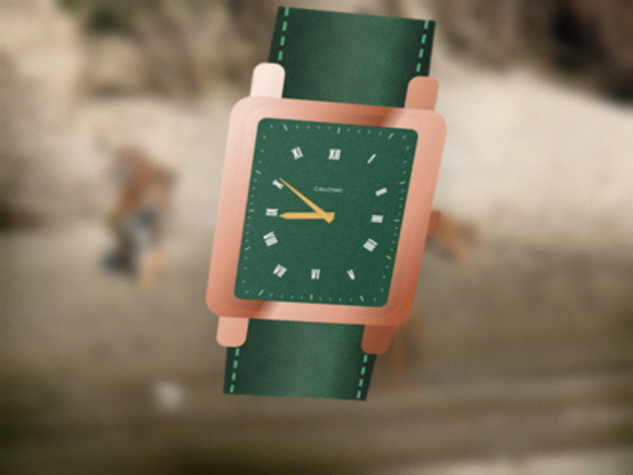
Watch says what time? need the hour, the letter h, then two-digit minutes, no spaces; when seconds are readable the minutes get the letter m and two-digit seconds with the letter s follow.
8h51
